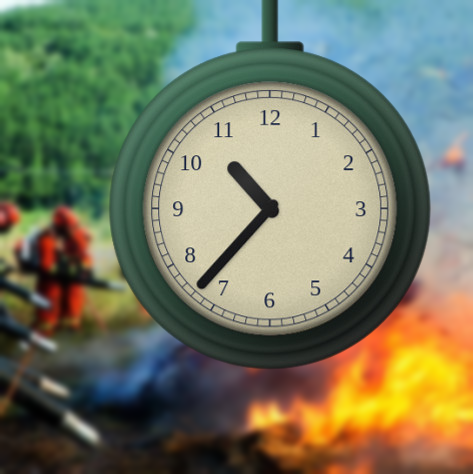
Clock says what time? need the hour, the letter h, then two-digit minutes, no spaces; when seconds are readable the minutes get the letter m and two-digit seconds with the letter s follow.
10h37
